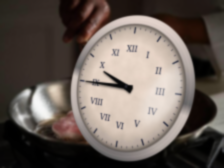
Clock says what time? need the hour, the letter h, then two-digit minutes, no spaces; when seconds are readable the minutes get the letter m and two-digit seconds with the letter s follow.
9h45
